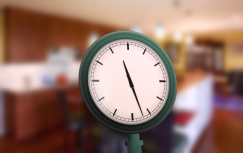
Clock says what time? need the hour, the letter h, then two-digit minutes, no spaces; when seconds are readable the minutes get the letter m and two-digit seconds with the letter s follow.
11h27
